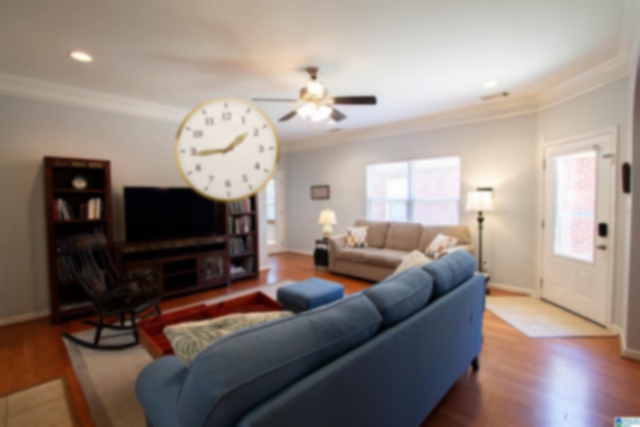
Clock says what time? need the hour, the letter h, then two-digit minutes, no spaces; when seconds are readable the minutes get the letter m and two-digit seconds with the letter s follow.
1h44
